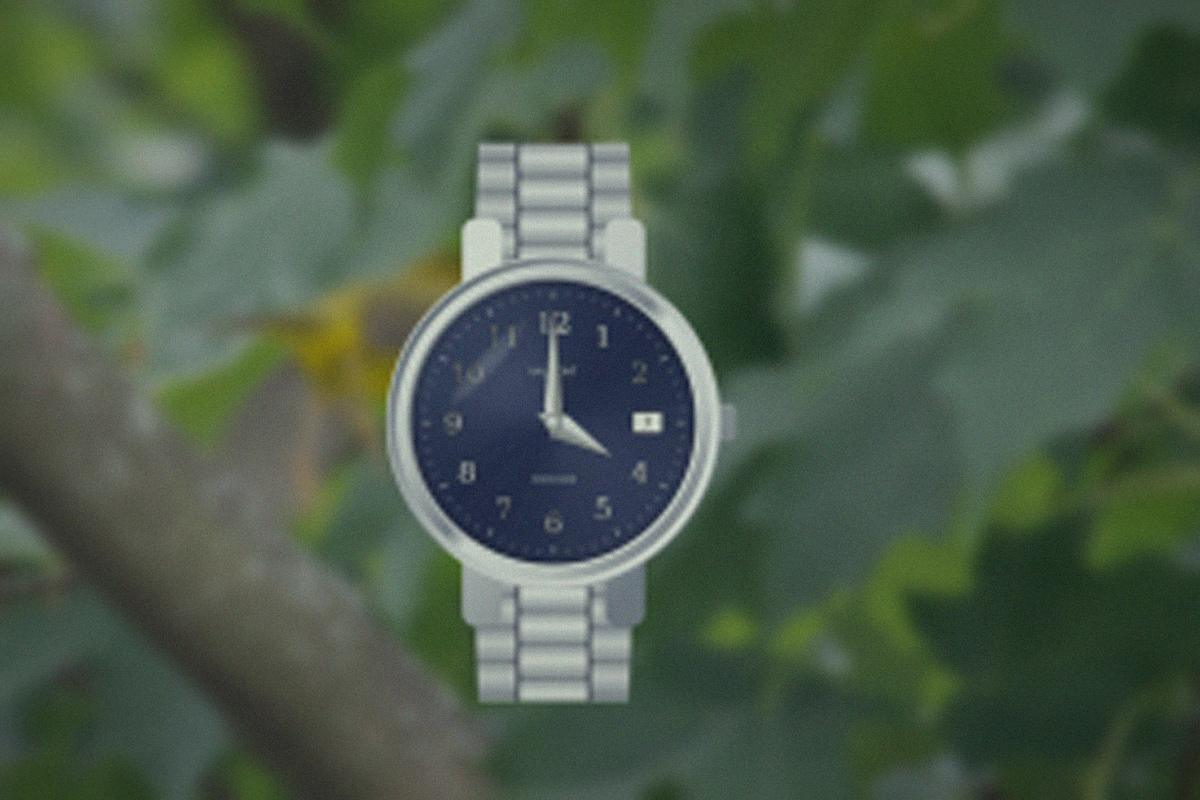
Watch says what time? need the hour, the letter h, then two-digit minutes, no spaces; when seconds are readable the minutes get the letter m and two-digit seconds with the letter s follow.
4h00
